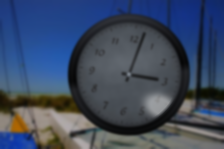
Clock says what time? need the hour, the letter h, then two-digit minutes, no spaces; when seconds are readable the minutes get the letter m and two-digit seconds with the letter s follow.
3h02
